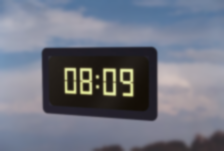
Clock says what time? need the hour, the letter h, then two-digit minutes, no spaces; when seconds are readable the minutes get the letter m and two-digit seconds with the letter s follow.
8h09
